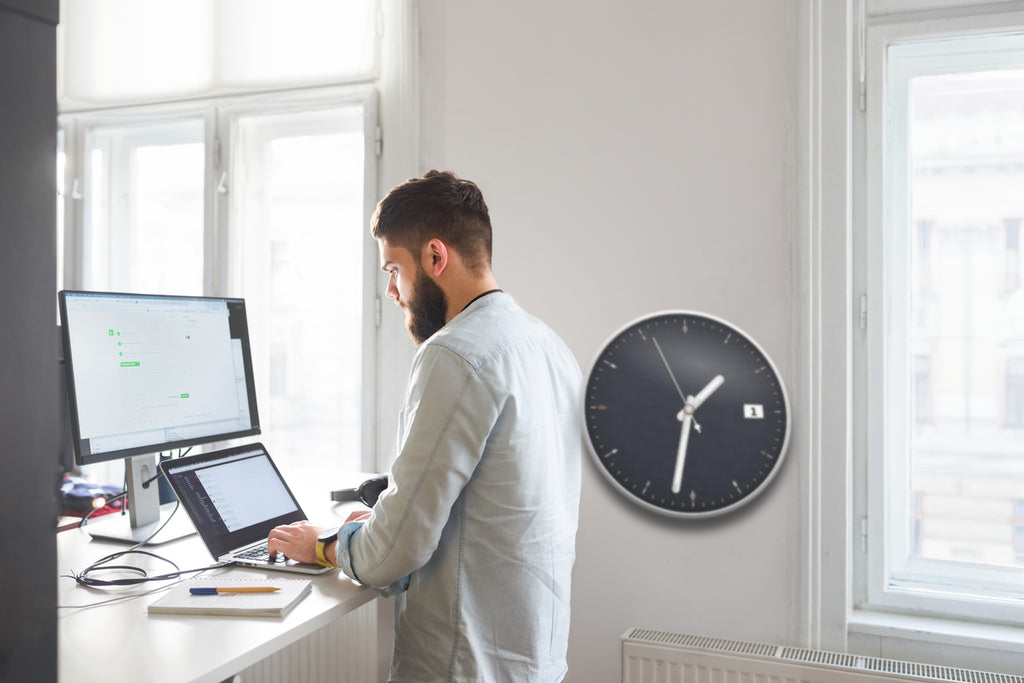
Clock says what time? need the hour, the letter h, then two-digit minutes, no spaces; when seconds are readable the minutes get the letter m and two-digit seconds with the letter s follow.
1h31m56s
